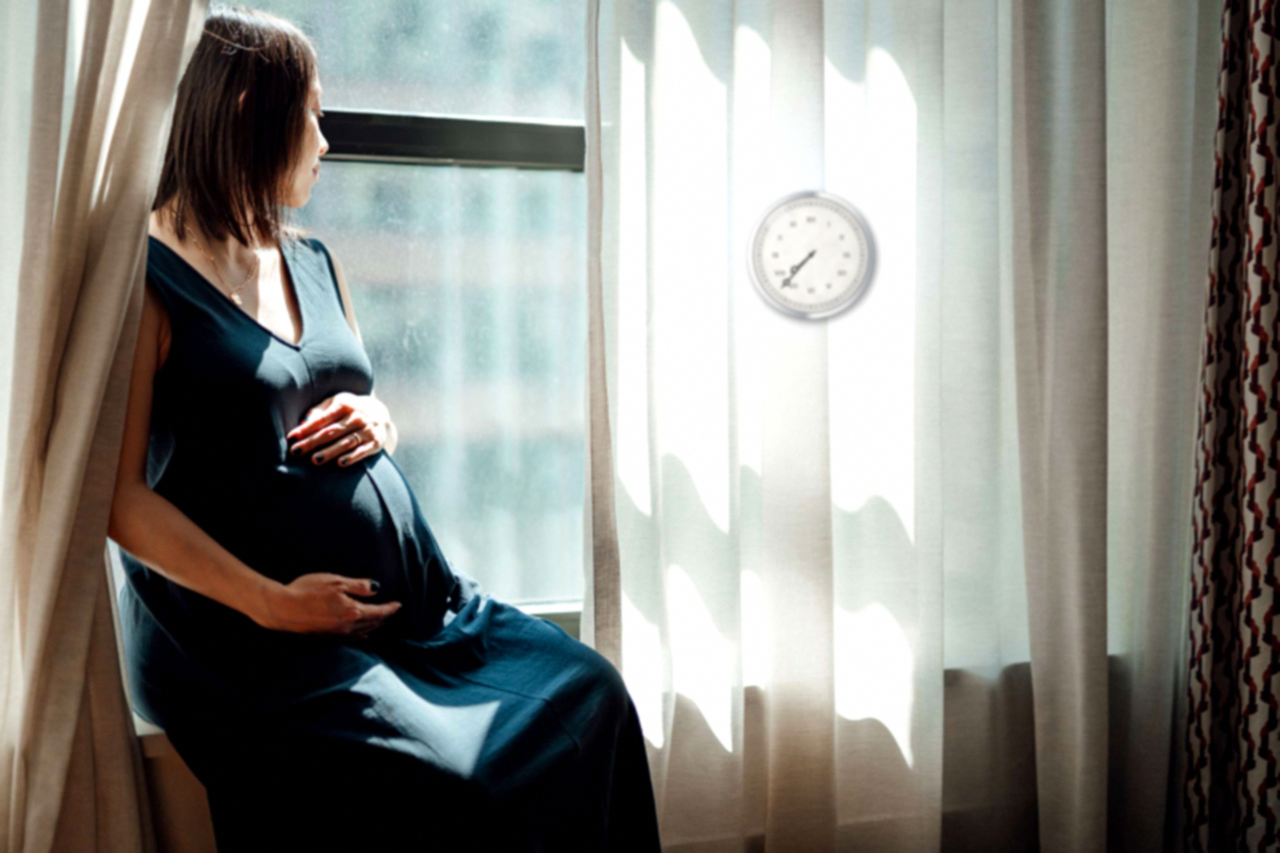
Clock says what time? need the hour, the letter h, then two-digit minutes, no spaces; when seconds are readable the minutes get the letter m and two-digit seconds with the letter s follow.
7h37
